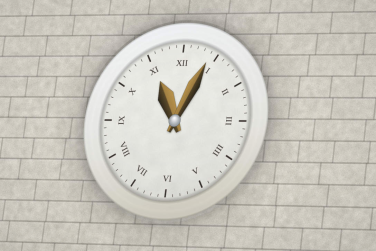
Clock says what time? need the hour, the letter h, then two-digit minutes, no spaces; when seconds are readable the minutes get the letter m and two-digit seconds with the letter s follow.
11h04
